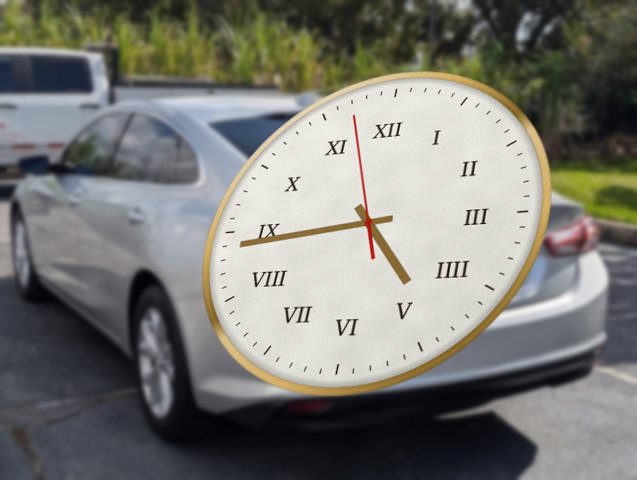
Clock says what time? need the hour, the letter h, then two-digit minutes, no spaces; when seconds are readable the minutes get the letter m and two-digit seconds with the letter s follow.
4h43m57s
